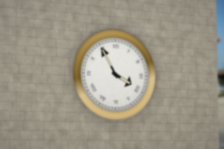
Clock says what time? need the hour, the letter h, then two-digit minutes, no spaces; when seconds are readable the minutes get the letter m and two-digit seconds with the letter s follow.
3h55
